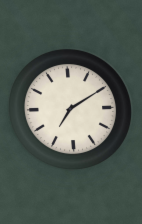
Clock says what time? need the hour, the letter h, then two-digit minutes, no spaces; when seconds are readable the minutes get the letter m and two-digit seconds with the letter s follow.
7h10
